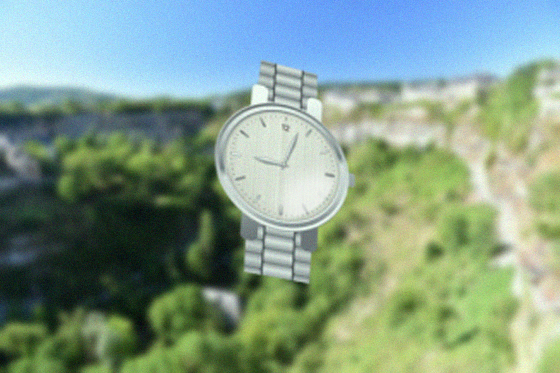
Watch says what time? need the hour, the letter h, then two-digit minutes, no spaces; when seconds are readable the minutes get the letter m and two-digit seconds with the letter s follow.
9h03
